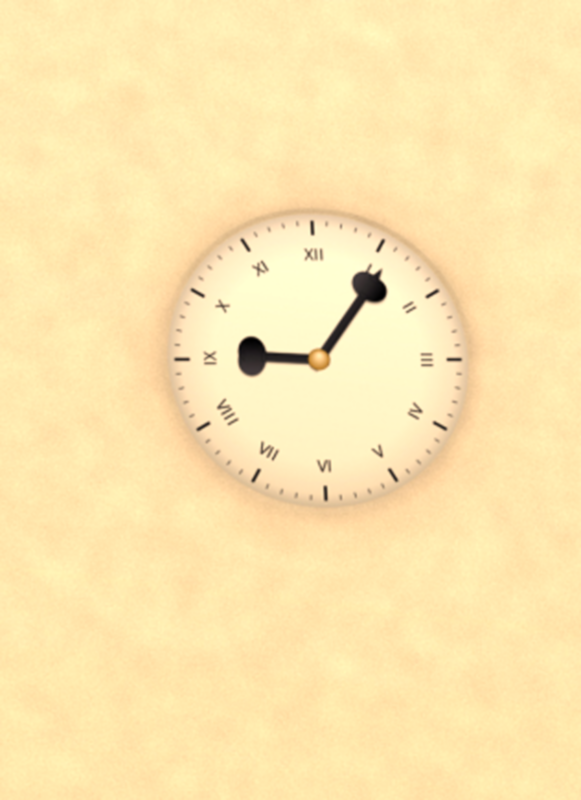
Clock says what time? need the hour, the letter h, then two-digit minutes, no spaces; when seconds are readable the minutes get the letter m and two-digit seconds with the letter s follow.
9h06
